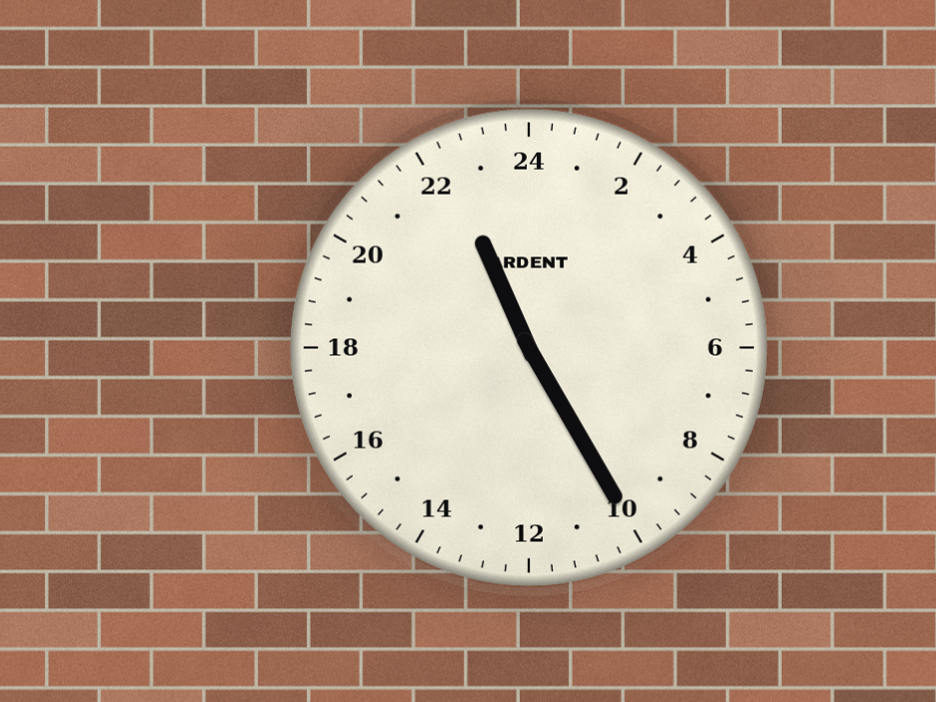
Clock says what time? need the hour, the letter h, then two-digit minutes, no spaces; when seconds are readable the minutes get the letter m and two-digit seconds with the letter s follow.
22h25
